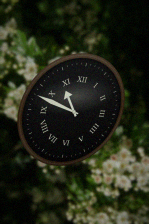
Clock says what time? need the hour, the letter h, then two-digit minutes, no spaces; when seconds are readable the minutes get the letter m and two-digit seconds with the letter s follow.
10h48
